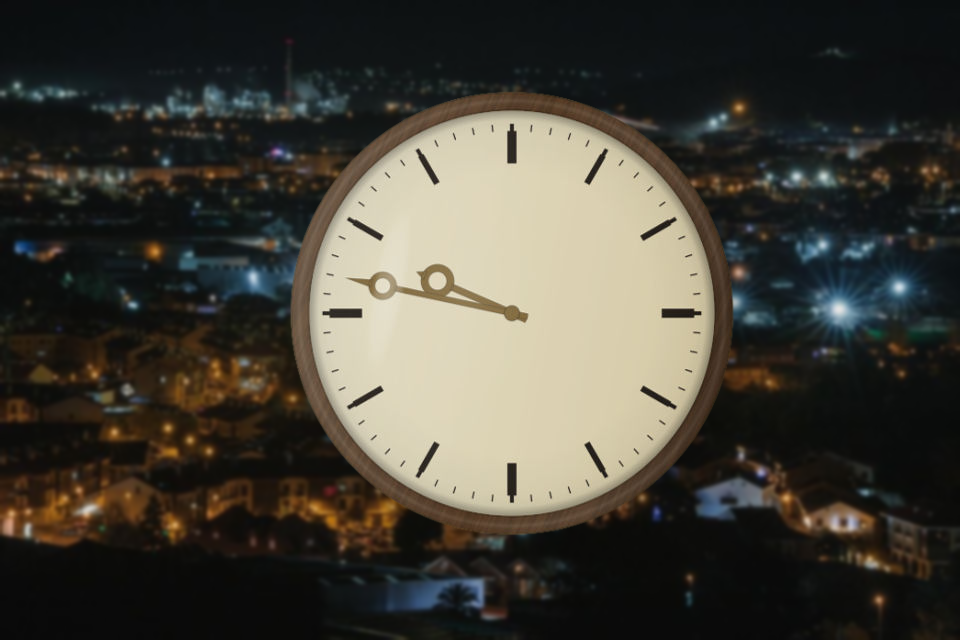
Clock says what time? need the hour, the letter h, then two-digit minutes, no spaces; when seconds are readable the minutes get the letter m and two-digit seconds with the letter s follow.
9h47
